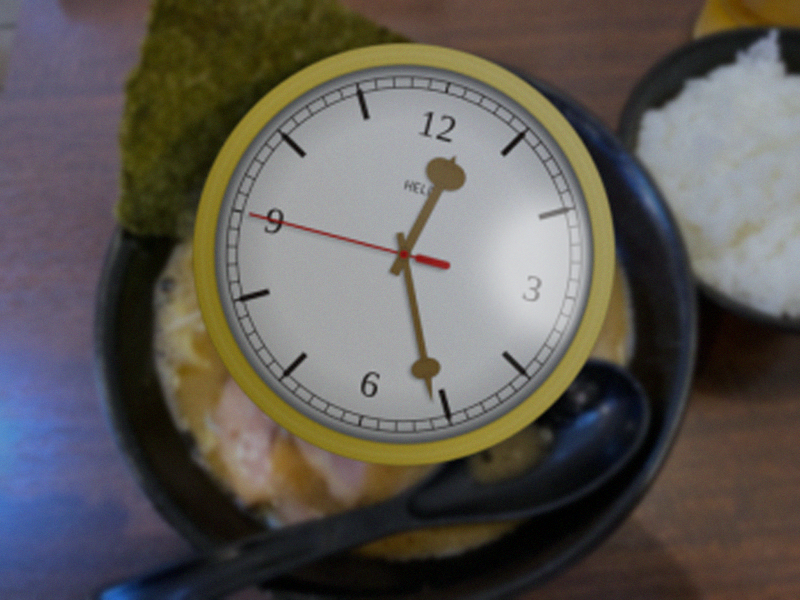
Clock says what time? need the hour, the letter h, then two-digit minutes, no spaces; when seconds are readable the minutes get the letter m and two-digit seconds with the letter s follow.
12h25m45s
